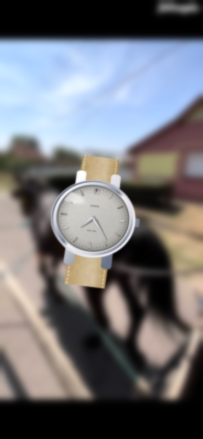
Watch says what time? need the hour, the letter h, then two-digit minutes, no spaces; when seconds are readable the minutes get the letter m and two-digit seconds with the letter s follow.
7h24
